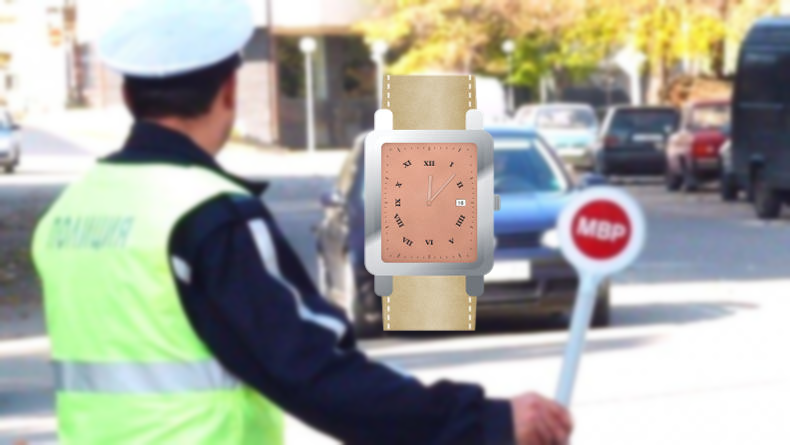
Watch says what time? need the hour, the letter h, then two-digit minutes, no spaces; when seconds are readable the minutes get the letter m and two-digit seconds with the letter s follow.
12h07
